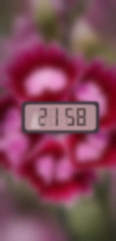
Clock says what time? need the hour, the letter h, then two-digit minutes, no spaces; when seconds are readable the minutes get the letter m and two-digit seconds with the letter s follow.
21h58
